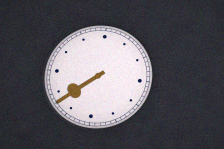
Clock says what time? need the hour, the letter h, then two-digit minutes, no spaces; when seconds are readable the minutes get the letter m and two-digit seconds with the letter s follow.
7h38
